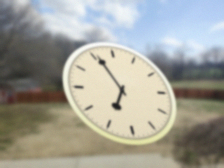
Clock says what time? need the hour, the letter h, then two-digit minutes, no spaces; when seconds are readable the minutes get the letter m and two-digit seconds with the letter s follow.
6h56
